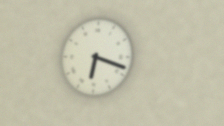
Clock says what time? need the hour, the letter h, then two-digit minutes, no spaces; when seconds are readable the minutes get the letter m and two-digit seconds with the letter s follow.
6h18
